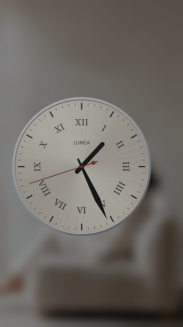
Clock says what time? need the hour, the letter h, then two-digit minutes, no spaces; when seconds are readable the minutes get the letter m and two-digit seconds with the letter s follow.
1h25m42s
